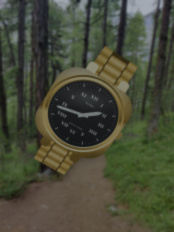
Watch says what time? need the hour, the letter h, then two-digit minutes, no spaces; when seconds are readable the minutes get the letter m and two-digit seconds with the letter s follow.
1h43
